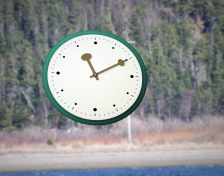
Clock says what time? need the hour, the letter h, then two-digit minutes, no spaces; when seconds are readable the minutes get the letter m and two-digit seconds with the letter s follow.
11h10
